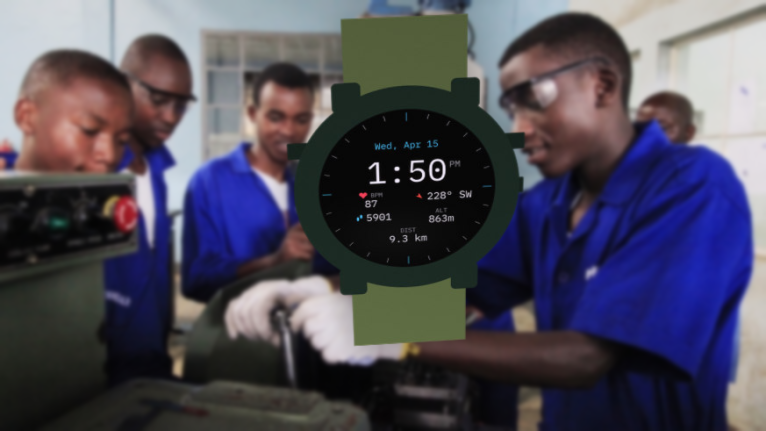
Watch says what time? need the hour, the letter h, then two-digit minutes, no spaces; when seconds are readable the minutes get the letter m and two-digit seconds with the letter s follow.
1h50
